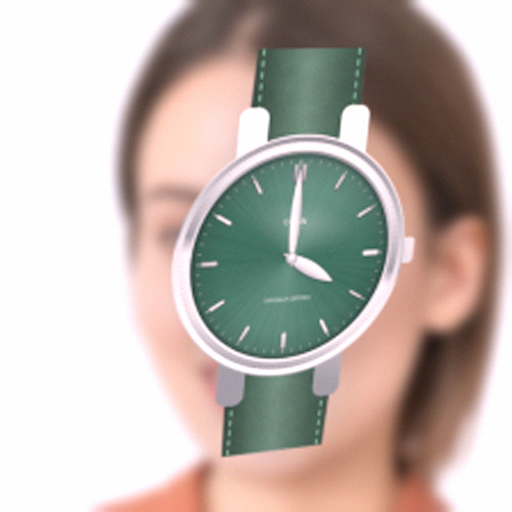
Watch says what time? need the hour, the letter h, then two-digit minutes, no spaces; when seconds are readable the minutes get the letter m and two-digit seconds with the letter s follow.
4h00
